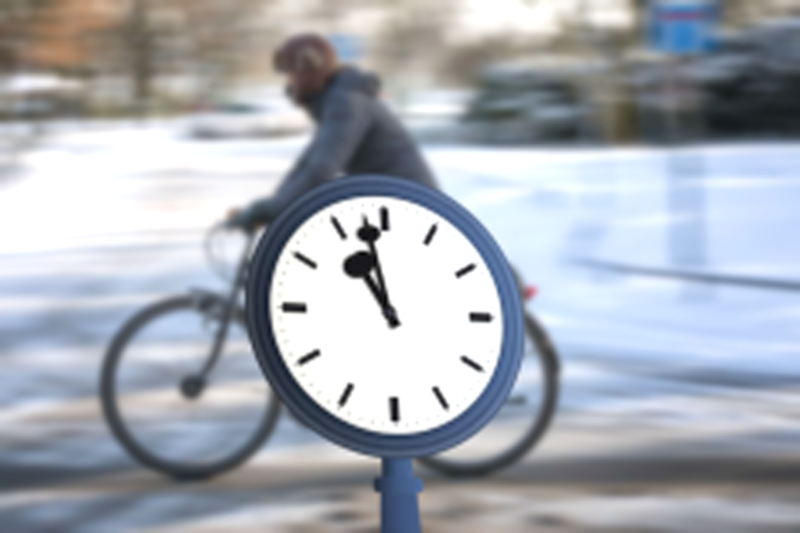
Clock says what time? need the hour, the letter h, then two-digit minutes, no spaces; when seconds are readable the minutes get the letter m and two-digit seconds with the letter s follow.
10h58
